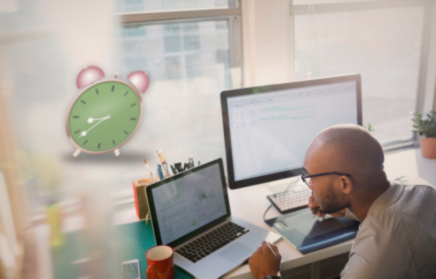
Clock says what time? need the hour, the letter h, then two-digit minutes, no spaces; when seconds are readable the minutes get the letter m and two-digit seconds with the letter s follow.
8h38
